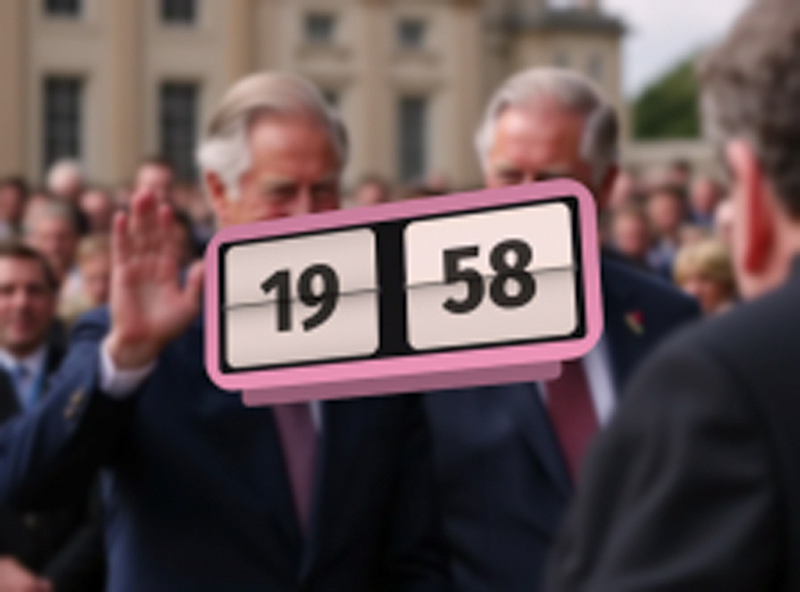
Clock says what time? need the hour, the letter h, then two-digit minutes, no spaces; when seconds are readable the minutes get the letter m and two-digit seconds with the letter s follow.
19h58
